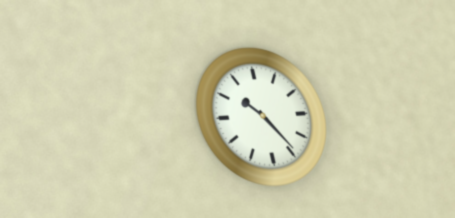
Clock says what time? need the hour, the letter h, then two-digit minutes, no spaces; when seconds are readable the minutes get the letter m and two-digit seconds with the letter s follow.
10h24
